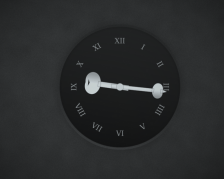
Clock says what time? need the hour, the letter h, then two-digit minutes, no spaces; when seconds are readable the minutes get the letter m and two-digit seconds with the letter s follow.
9h16
